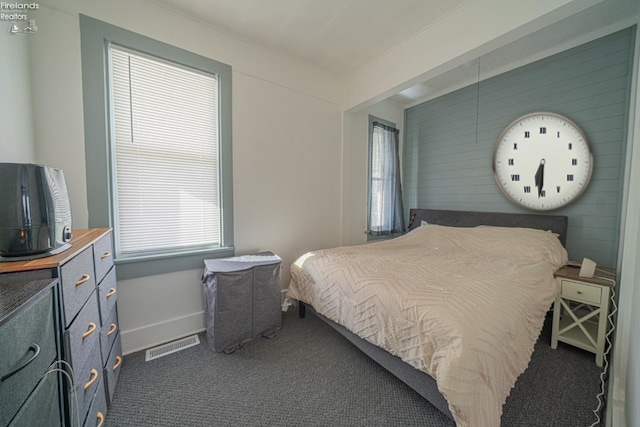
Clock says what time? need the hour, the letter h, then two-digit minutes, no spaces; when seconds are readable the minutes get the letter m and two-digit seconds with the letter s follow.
6h31
